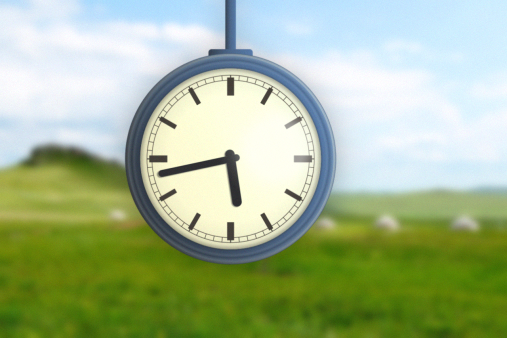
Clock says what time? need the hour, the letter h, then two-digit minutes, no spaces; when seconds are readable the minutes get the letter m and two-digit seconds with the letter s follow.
5h43
